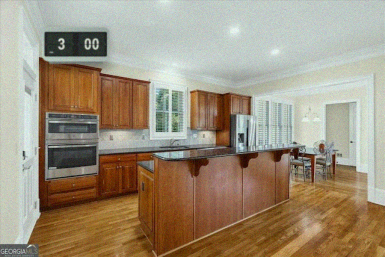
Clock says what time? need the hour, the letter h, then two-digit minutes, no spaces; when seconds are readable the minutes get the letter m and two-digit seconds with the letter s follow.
3h00
